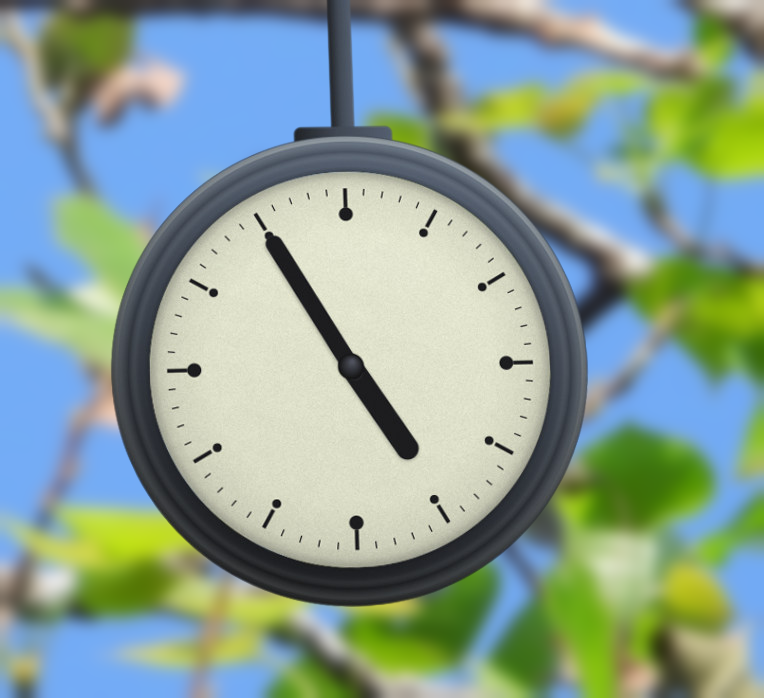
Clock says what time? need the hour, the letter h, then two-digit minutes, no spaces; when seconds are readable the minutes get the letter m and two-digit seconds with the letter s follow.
4h55
